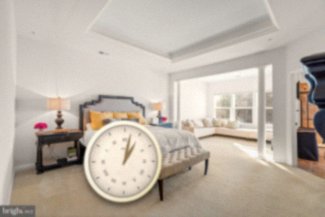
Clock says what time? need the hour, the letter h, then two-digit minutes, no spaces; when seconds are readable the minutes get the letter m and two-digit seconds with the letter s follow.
1h02
